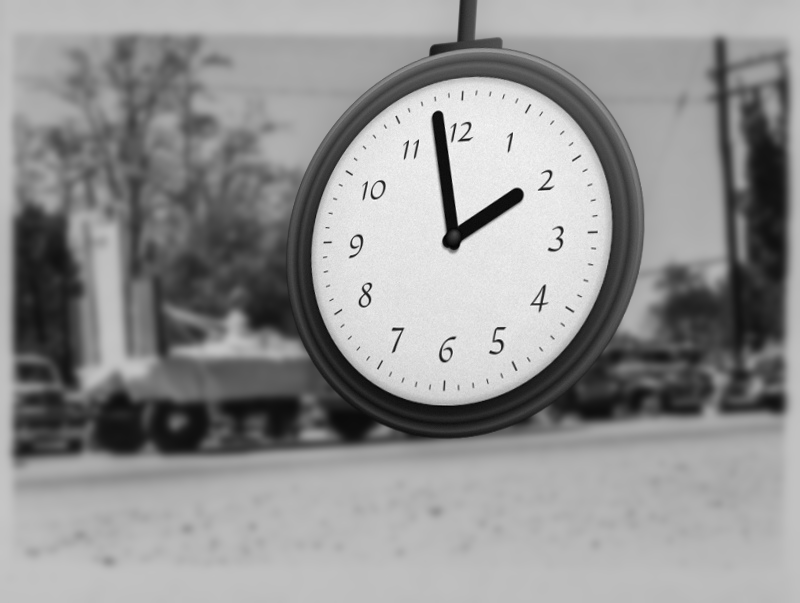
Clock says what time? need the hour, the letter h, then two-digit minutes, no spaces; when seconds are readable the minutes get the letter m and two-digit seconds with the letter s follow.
1h58
